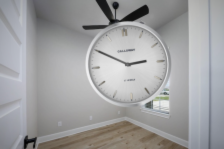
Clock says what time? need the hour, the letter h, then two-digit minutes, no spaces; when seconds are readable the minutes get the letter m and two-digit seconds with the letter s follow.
2h50
